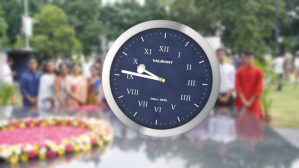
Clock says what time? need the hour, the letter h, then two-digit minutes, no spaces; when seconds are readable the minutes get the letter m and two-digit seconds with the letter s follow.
9h46
